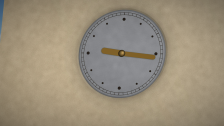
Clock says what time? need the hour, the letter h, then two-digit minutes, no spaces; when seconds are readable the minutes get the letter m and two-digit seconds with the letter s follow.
9h16
